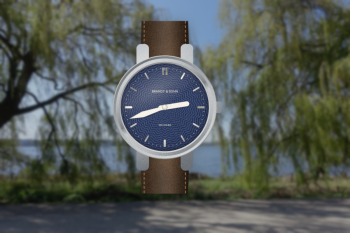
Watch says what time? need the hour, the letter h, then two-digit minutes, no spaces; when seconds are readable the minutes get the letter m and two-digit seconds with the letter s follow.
2h42
